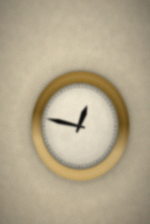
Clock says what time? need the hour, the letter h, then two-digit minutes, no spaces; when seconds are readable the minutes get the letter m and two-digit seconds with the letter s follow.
12h47
